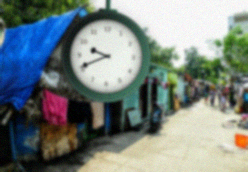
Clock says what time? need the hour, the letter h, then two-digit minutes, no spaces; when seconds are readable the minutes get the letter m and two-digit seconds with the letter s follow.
9h41
